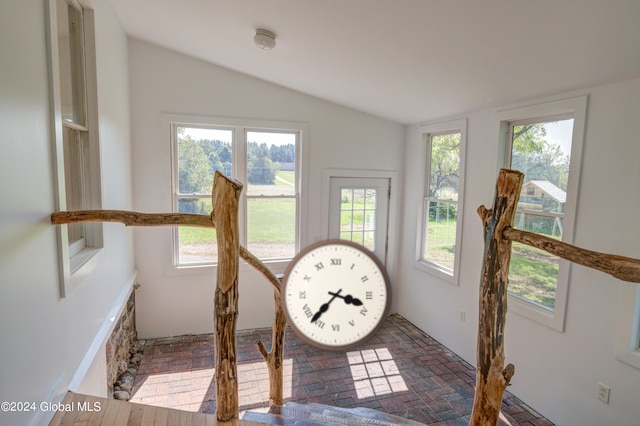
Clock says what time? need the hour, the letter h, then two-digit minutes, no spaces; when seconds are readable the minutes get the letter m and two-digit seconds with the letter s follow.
3h37
